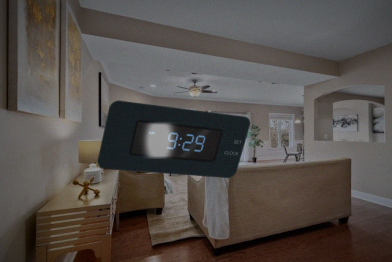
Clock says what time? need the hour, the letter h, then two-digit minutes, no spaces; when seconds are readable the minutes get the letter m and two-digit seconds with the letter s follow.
9h29
